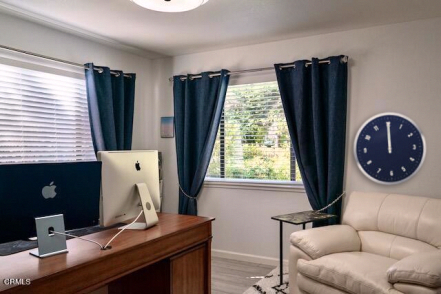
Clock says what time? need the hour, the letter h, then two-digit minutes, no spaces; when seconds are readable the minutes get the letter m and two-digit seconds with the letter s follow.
12h00
